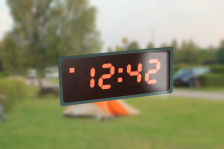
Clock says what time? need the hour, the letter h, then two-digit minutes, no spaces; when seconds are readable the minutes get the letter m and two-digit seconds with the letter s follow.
12h42
